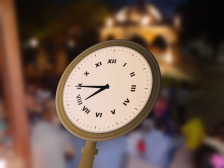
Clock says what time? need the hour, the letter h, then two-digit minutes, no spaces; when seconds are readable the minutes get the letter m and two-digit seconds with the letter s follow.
7h45
